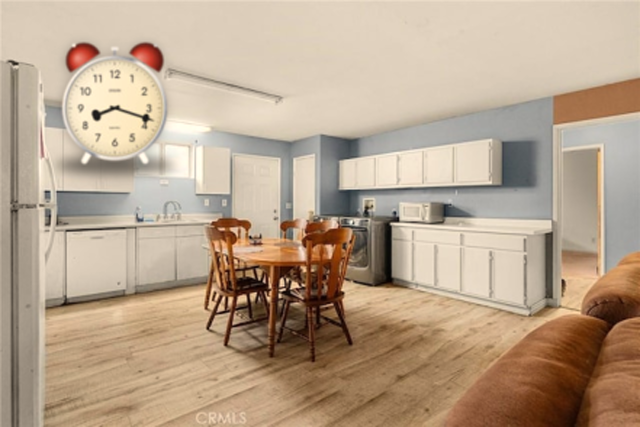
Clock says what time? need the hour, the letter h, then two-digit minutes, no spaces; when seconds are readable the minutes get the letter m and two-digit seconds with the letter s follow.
8h18
